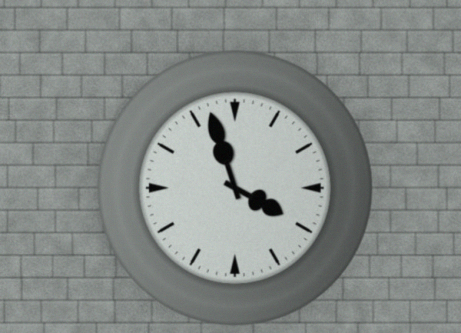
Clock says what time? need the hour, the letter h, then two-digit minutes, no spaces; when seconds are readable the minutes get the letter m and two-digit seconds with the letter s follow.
3h57
